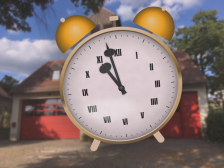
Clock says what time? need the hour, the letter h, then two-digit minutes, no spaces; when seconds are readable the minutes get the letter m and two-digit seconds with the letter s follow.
10h58
